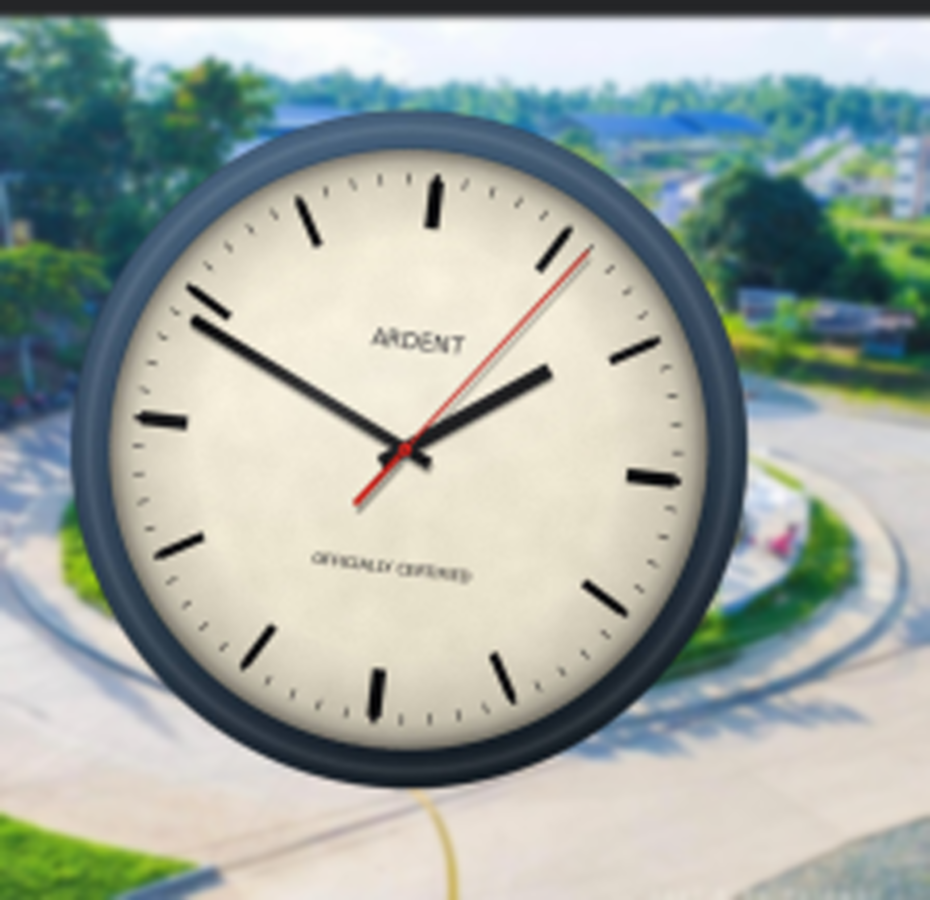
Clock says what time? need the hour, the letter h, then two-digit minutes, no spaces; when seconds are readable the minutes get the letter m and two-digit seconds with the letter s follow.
1h49m06s
